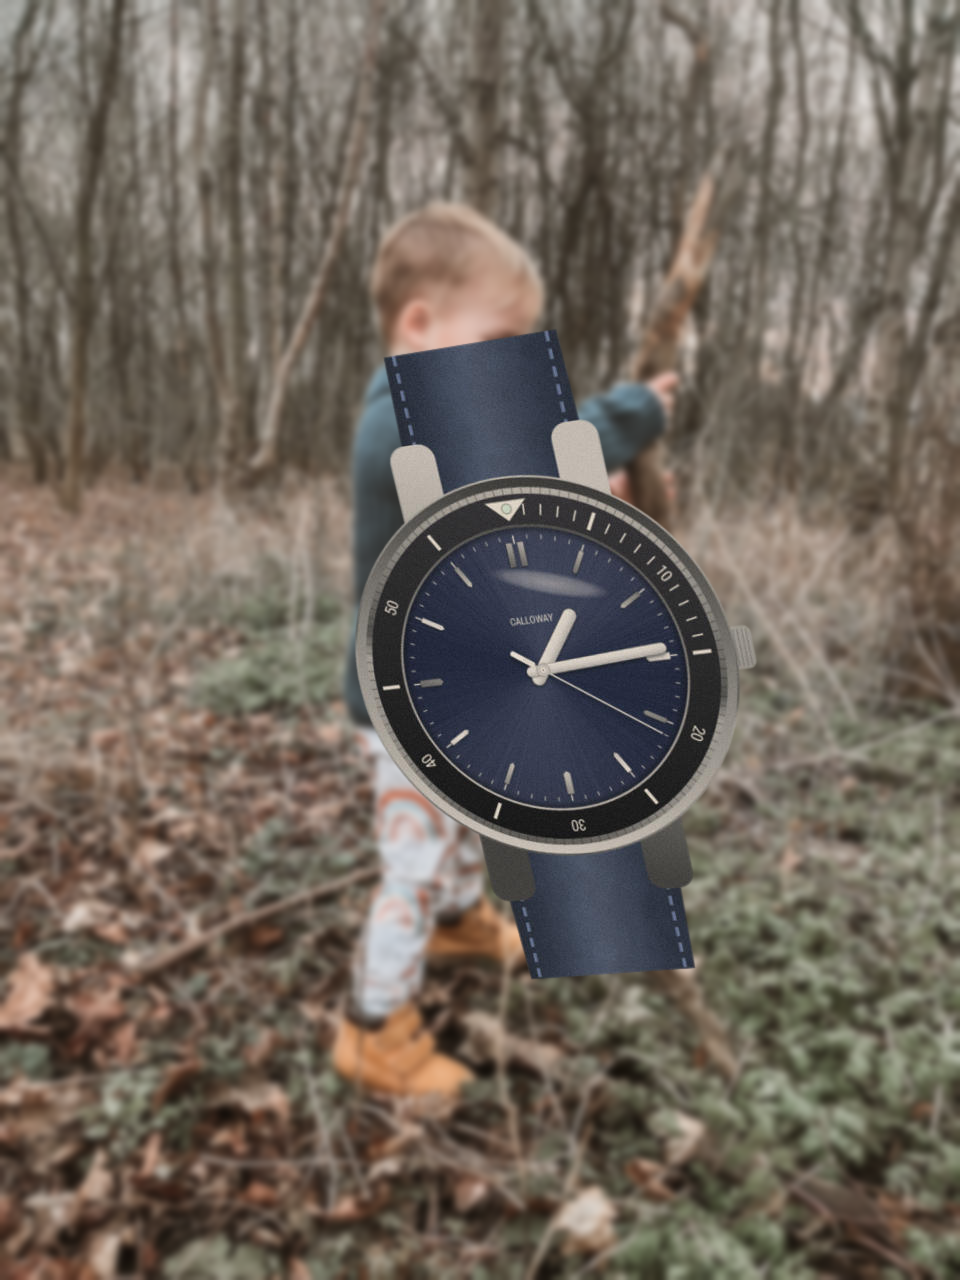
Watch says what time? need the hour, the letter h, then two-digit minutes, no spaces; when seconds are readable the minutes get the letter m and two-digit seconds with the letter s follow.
1h14m21s
